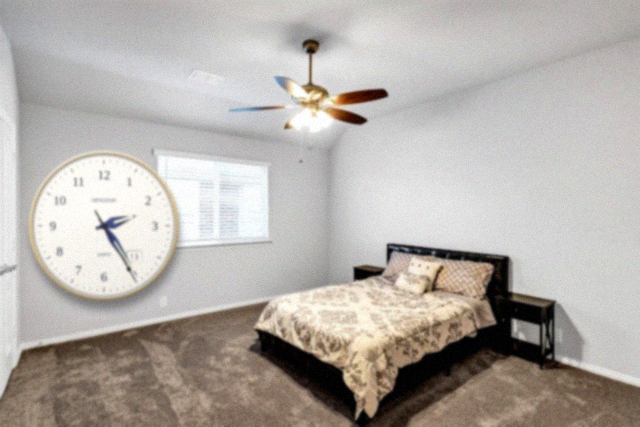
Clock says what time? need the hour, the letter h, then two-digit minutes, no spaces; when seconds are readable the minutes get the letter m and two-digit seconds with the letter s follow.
2h24m25s
